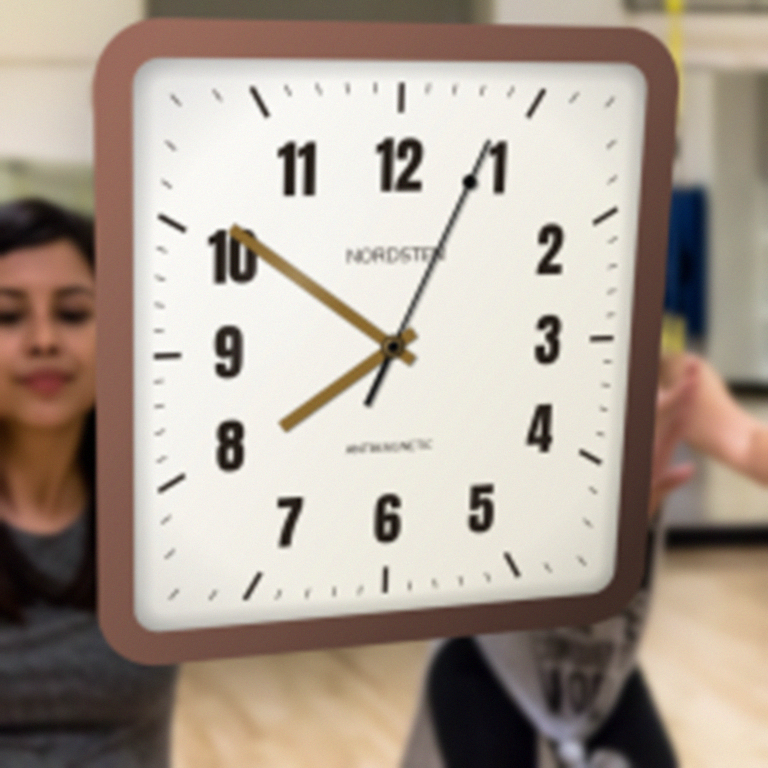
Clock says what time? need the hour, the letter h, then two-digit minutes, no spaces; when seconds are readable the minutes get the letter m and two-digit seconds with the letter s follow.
7h51m04s
